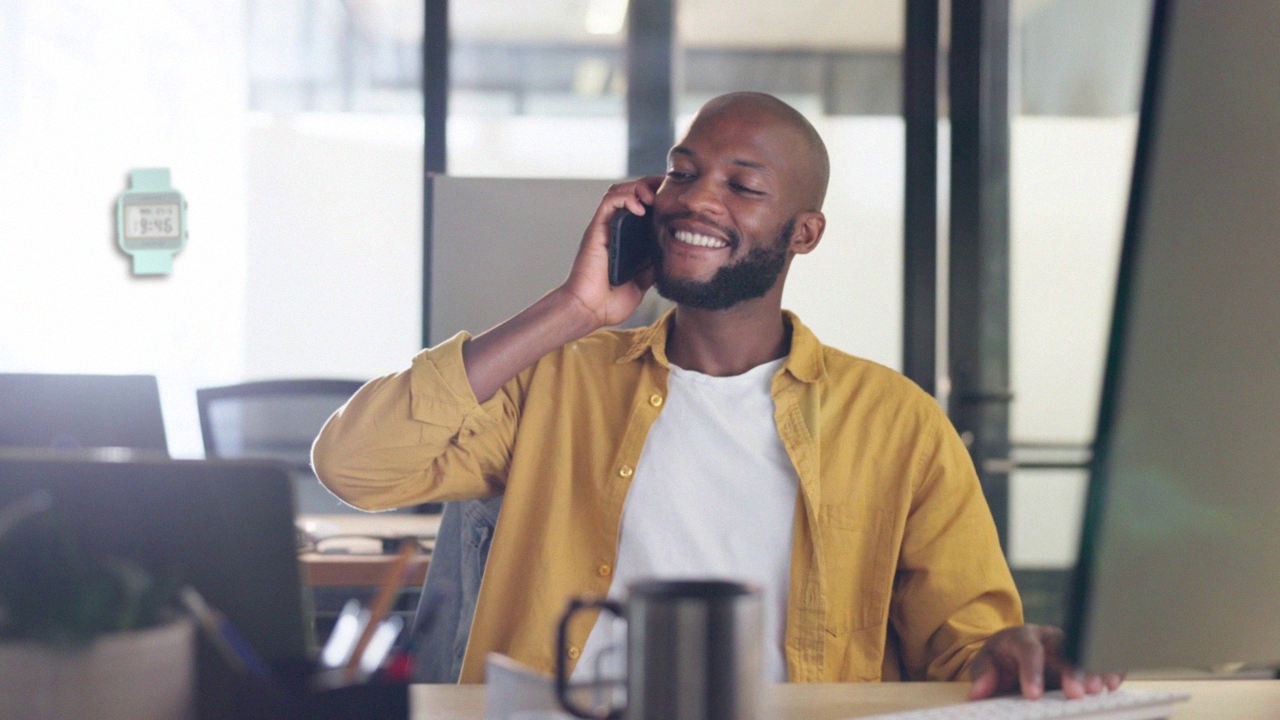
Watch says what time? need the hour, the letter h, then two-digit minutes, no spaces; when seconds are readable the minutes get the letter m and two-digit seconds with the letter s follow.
19h46
